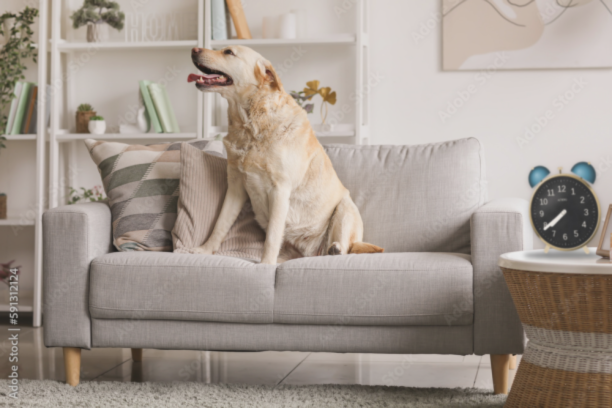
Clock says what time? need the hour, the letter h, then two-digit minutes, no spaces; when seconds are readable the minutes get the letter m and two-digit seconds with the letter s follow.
7h39
